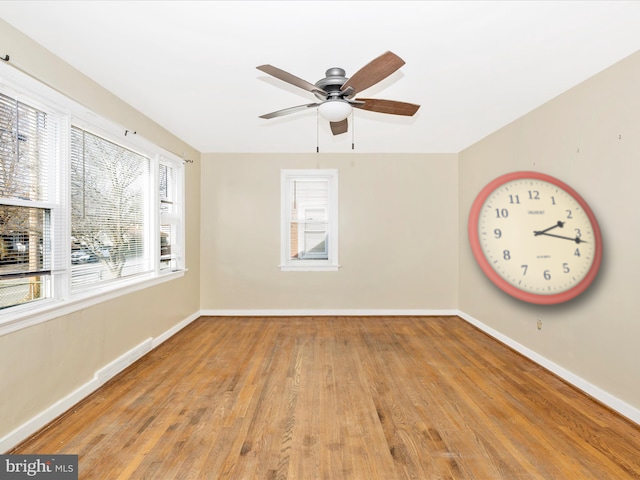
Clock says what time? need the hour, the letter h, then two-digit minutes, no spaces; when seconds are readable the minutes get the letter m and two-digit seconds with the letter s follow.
2h17
